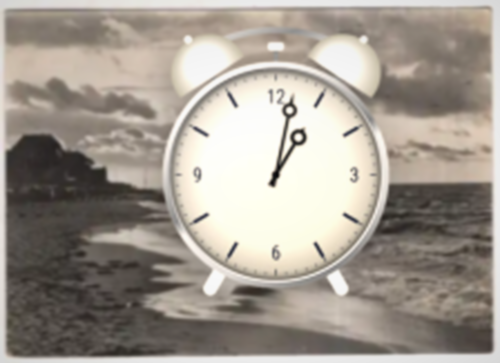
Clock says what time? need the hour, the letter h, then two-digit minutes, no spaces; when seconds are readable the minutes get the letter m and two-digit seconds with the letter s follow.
1h02
